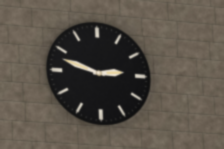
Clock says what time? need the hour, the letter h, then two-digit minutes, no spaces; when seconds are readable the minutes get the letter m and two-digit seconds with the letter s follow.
2h48
